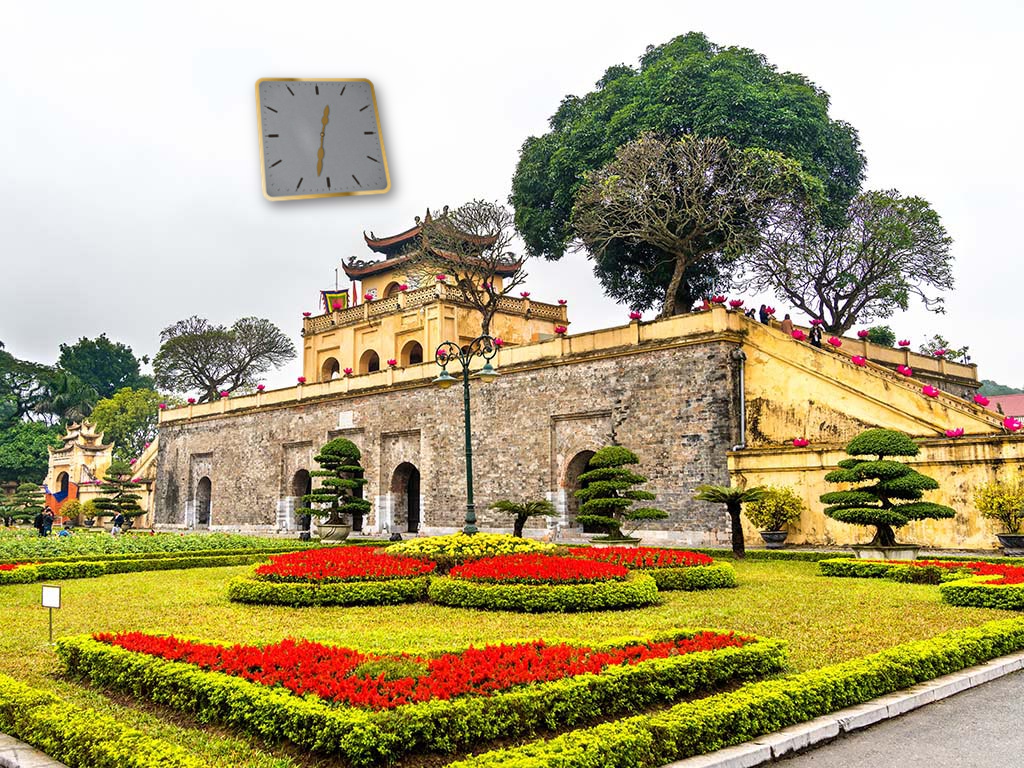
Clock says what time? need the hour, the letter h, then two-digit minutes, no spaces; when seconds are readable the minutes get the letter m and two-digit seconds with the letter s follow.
12h32
